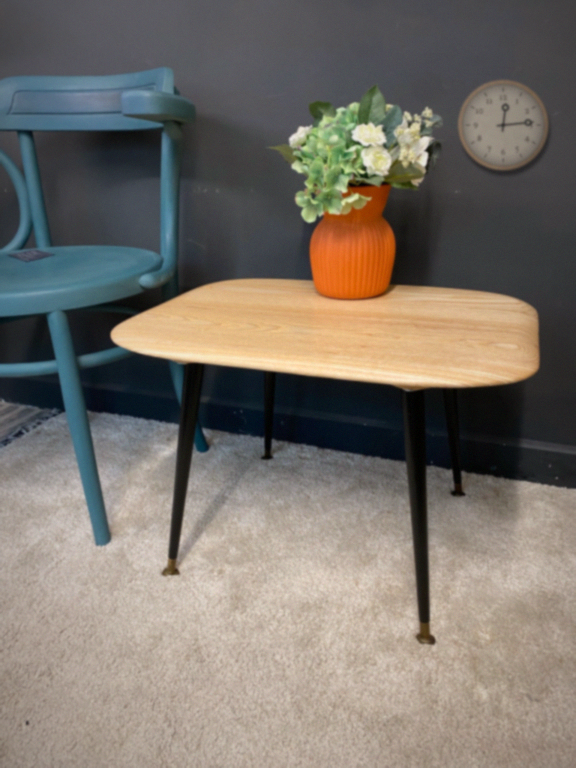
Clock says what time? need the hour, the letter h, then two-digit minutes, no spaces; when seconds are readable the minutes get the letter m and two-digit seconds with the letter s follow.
12h14
